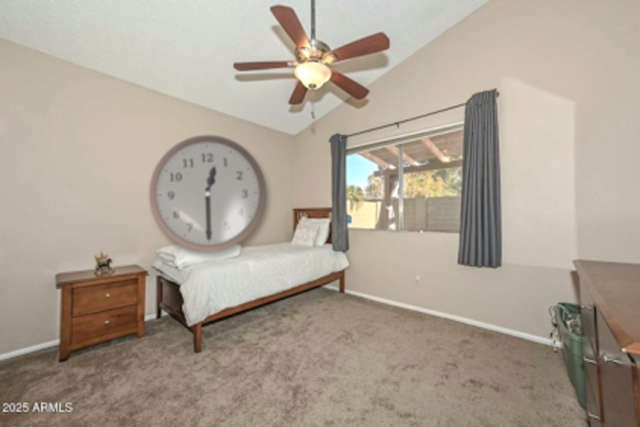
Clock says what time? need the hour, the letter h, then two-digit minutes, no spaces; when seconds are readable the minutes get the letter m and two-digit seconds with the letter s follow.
12h30
